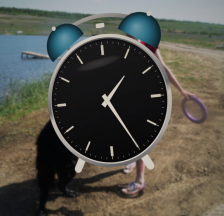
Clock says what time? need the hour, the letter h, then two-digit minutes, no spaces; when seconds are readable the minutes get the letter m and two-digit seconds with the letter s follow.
1h25
